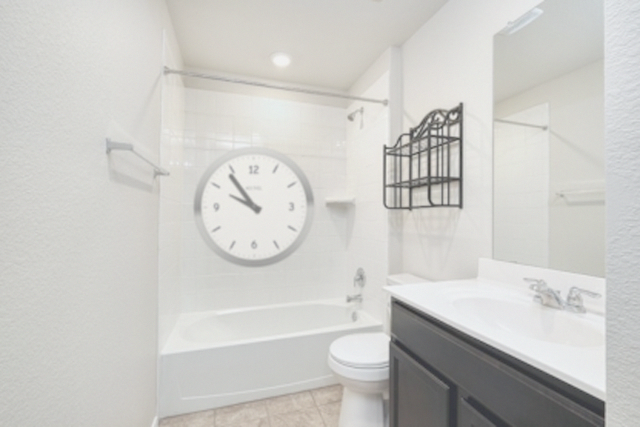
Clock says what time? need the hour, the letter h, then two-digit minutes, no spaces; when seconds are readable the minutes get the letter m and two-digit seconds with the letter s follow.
9h54
